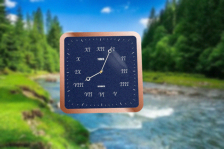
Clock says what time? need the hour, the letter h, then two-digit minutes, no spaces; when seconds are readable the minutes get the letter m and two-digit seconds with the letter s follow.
8h04
